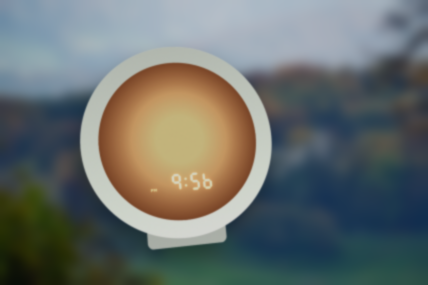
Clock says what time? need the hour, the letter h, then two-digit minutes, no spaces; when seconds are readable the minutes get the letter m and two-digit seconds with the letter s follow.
9h56
